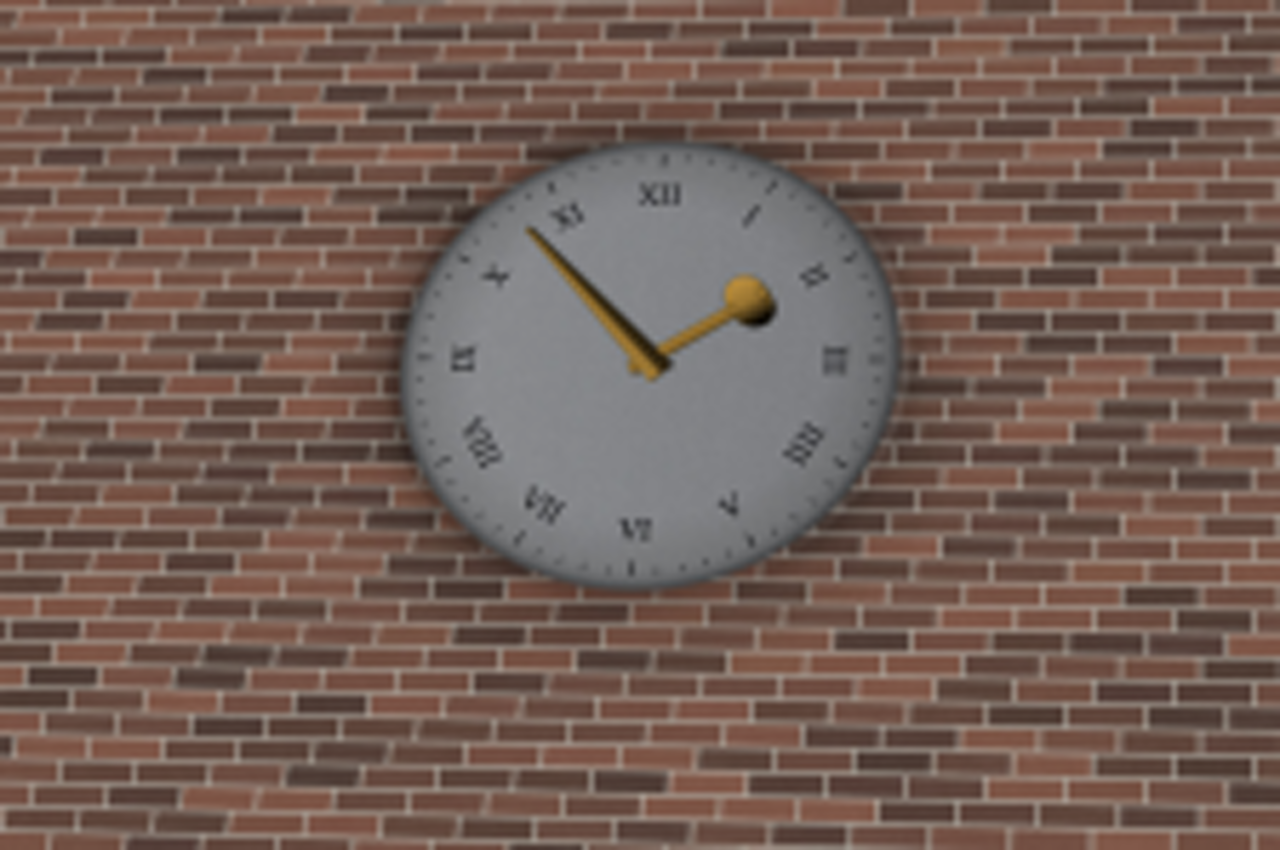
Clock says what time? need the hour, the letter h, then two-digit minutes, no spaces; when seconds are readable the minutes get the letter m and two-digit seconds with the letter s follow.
1h53
